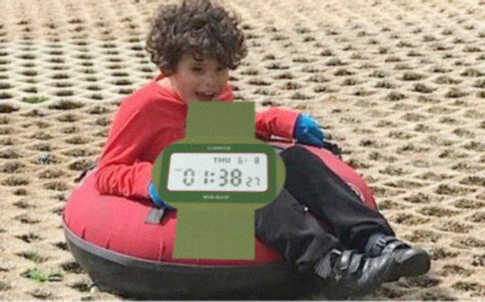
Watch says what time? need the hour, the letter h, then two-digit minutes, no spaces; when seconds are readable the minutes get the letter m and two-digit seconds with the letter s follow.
1h38m27s
